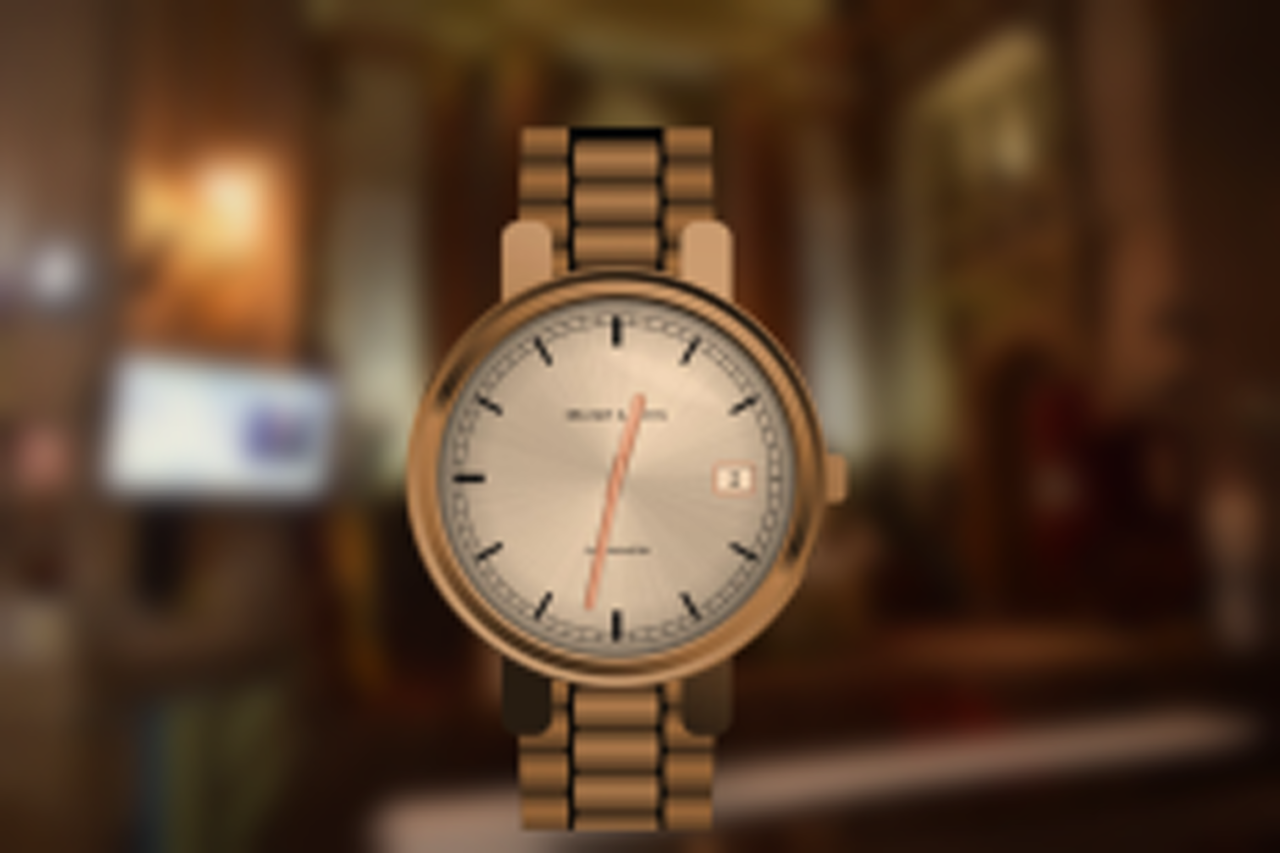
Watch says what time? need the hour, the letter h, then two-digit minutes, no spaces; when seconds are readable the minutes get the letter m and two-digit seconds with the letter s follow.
12h32
